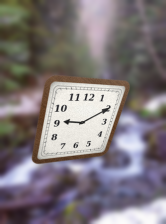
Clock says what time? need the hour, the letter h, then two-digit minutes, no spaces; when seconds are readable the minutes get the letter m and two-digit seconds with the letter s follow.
9h10
